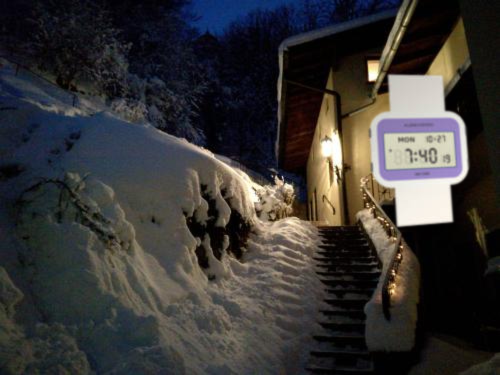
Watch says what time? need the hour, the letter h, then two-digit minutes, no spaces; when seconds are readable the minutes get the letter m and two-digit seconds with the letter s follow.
7h40
